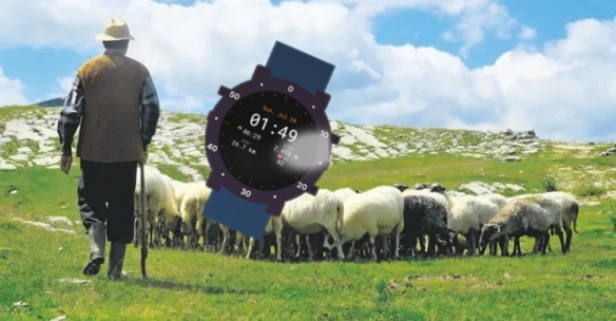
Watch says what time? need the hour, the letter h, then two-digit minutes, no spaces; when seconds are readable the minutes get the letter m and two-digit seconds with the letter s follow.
1h49
